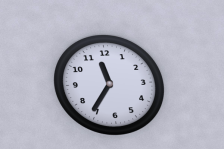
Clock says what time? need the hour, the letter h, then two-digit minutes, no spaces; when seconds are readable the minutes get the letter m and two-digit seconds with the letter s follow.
11h36
